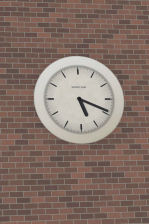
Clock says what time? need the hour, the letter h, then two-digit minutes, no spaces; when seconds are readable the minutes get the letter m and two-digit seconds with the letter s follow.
5h19
